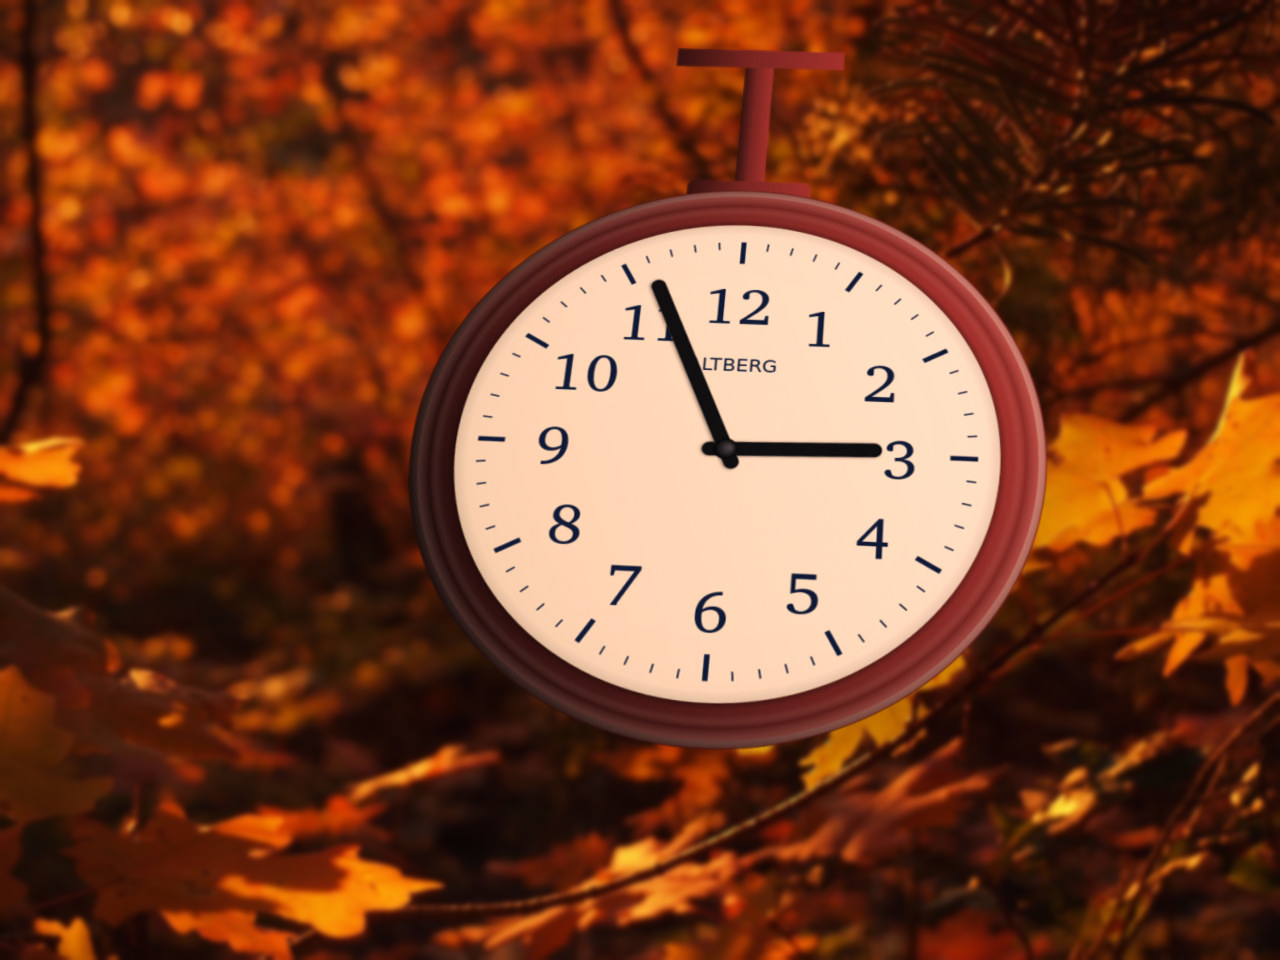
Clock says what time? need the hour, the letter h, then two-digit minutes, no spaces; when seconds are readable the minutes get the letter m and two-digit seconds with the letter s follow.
2h56
